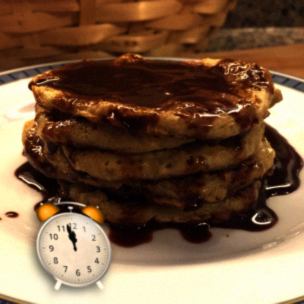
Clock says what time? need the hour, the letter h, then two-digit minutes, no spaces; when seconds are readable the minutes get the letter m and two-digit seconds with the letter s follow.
11h58
